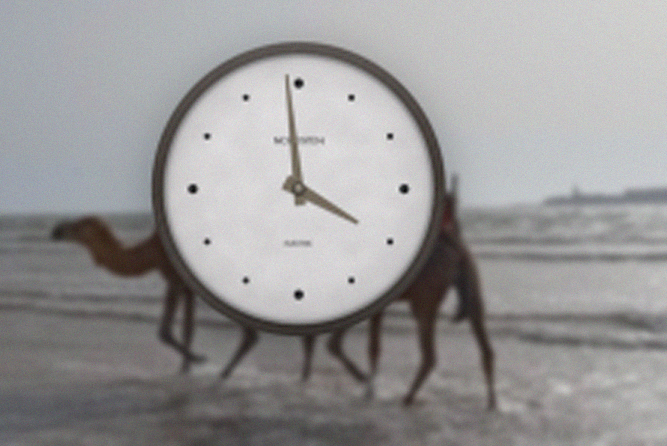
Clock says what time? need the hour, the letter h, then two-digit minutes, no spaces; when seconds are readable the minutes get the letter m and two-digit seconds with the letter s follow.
3h59
